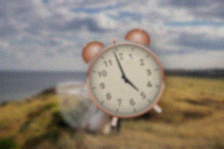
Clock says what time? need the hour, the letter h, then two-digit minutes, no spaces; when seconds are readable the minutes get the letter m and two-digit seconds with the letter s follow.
4h59
